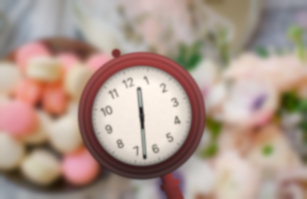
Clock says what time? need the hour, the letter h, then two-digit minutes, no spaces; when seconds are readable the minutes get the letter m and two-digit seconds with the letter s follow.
12h33
